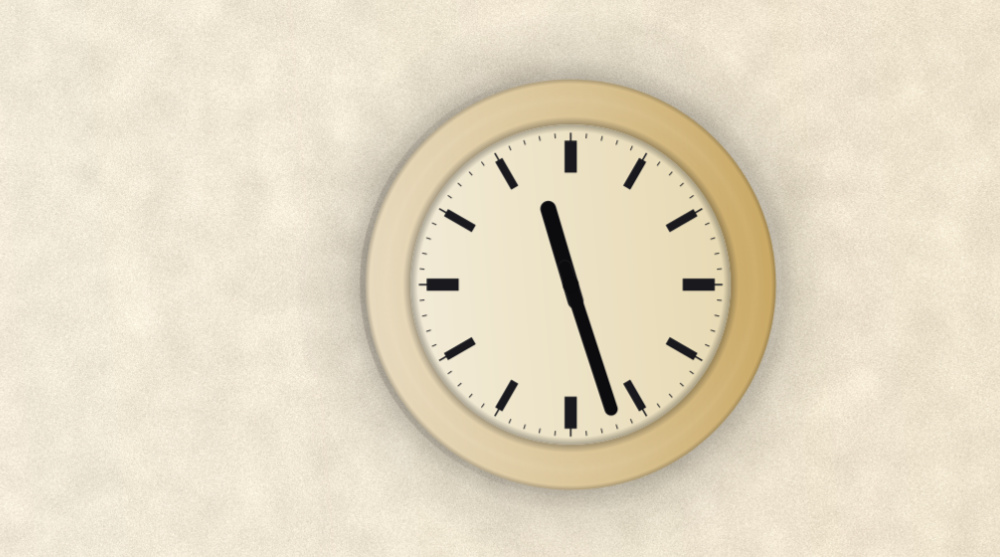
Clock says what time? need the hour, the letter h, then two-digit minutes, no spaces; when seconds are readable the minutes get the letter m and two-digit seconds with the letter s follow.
11h27
